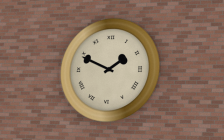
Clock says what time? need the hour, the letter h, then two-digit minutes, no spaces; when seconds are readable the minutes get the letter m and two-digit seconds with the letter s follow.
1h49
